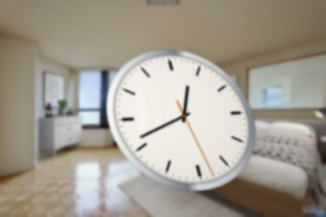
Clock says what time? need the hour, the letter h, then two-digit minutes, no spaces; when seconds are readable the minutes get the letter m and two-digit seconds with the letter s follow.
12h41m28s
